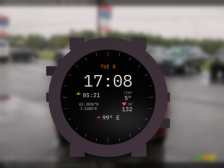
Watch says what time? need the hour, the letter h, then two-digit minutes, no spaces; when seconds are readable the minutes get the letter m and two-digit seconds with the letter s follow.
17h08
